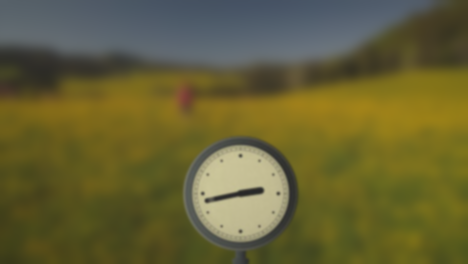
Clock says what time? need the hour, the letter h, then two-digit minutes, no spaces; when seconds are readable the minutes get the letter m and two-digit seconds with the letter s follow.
2h43
